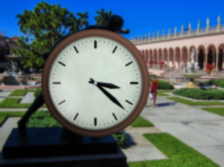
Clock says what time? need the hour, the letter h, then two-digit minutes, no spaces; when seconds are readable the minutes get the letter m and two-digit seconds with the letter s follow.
3h22
